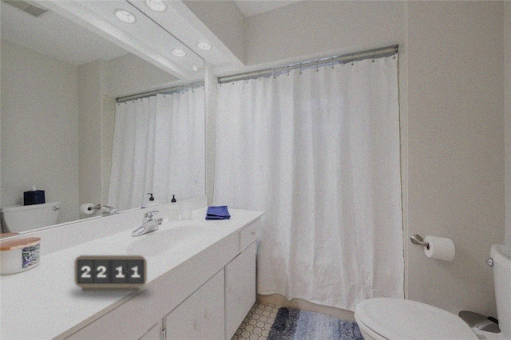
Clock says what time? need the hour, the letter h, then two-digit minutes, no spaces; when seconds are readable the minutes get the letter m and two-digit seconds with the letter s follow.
22h11
